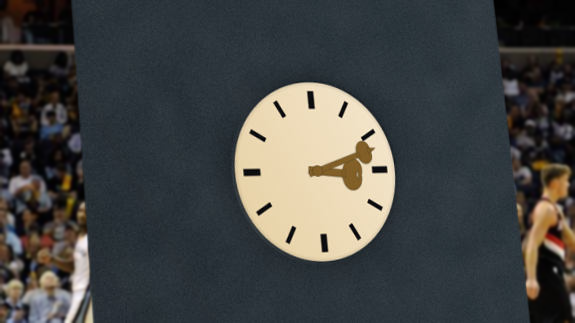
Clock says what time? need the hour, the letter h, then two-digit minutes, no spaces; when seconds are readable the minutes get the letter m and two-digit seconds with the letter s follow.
3h12
